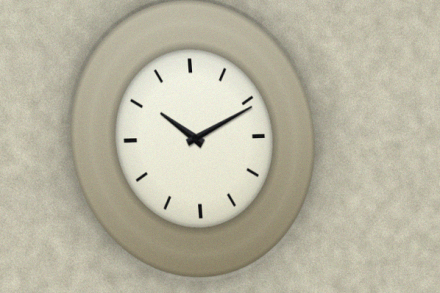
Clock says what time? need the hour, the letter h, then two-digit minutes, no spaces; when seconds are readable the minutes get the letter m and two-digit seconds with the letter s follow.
10h11
